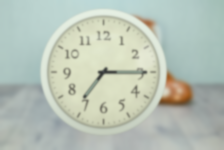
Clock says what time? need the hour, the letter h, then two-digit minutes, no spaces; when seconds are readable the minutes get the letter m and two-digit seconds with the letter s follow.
7h15
